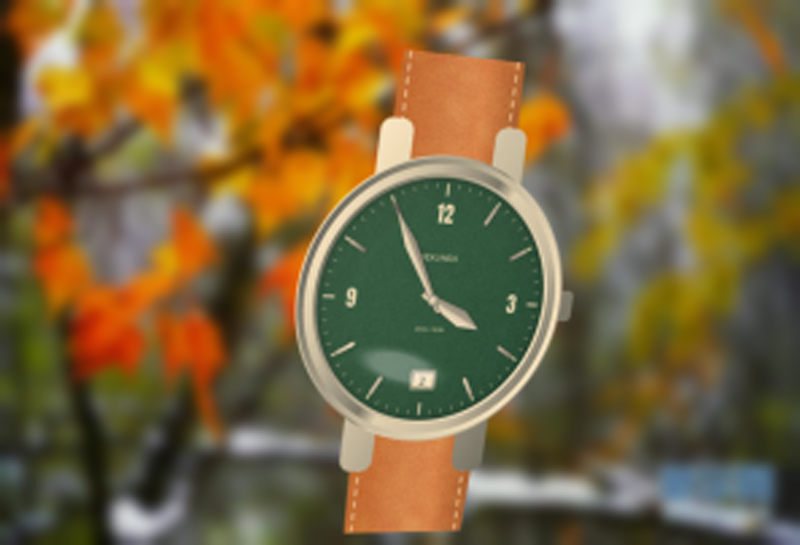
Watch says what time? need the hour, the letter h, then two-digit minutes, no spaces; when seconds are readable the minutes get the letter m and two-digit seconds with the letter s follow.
3h55
